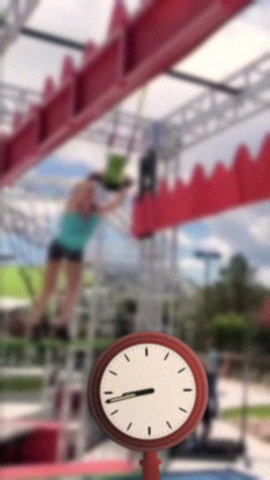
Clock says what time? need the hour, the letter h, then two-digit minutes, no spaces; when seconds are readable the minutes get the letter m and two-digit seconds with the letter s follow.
8h43
